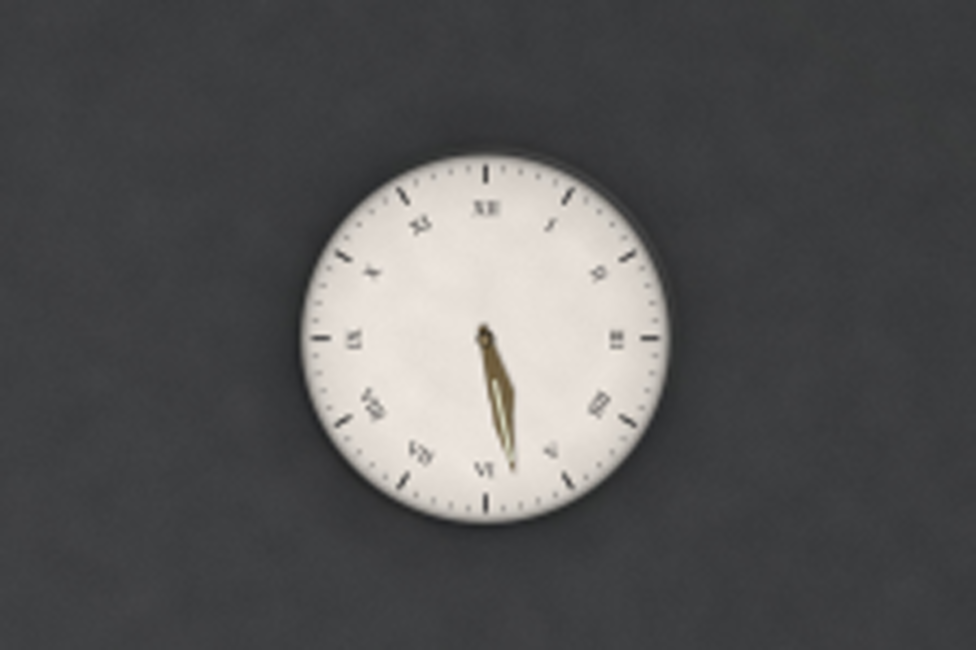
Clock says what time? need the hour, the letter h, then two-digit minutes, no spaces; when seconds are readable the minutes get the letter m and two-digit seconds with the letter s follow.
5h28
